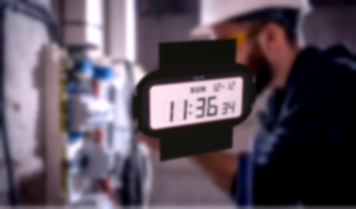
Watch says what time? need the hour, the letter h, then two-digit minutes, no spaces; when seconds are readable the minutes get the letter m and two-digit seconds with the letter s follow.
11h36
